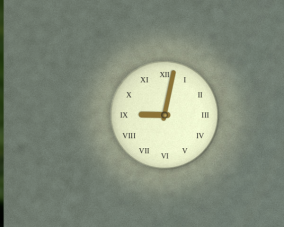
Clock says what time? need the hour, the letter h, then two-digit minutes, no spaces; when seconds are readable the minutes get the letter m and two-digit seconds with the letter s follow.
9h02
